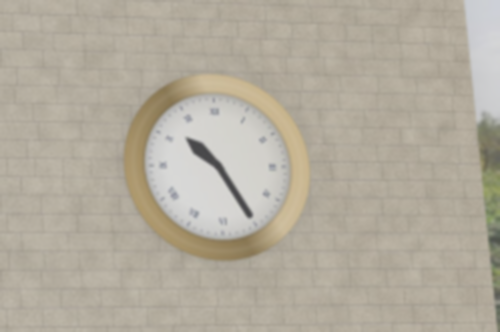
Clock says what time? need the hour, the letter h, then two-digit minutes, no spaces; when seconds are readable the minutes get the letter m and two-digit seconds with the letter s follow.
10h25
